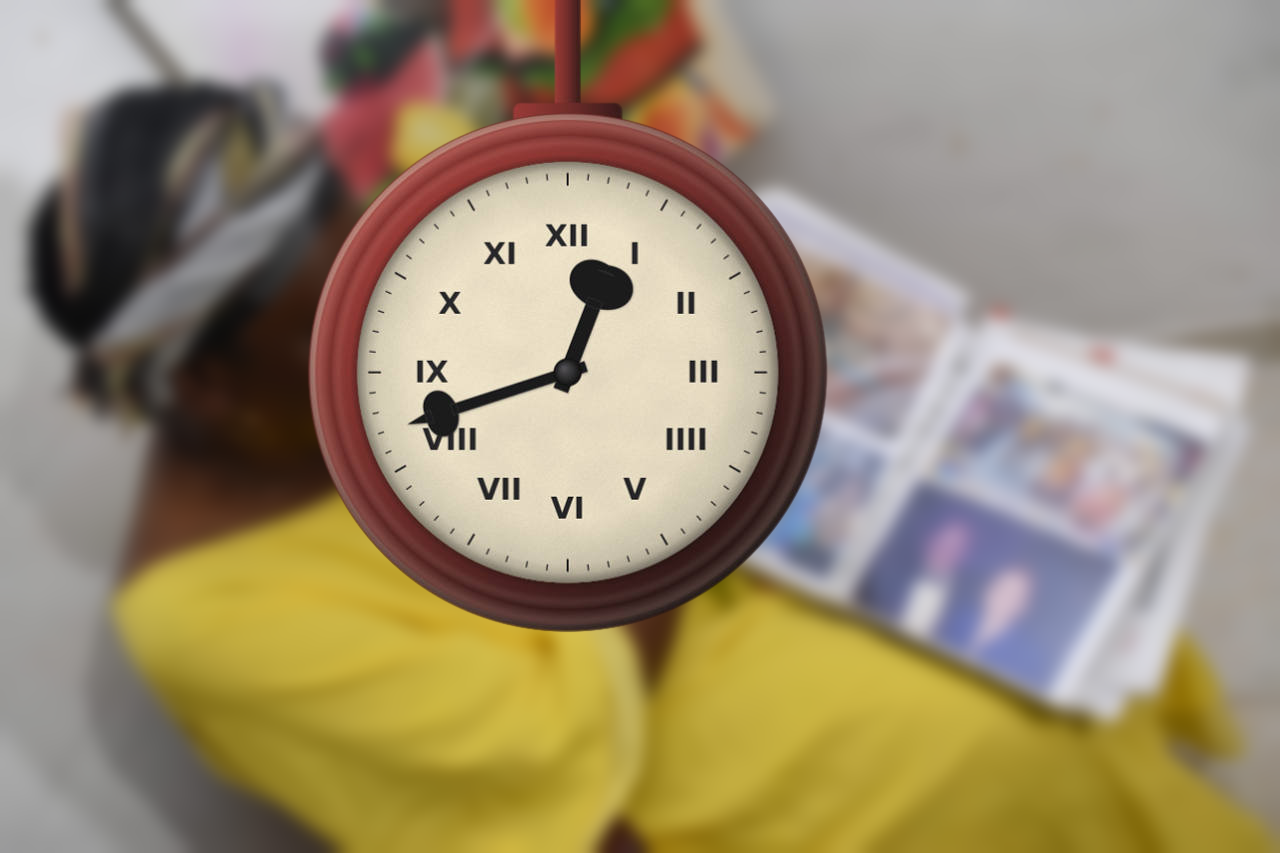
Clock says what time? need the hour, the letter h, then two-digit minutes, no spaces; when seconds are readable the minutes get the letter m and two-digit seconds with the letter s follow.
12h42
